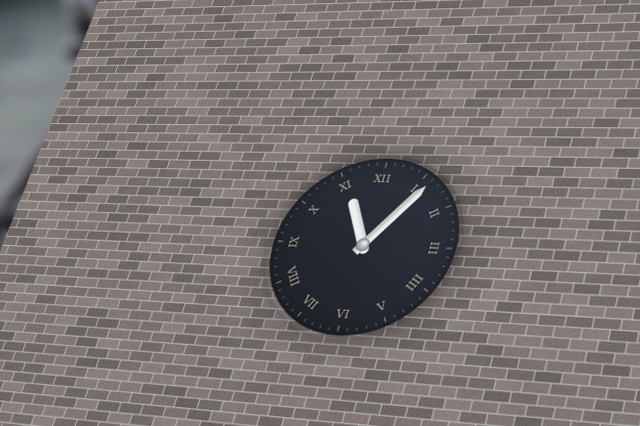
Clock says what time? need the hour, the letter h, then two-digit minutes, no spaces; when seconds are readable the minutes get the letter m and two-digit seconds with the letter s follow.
11h06
